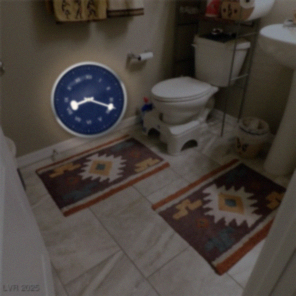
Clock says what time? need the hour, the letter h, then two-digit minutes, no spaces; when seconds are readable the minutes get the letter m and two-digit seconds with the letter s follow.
8h18
